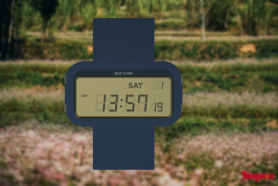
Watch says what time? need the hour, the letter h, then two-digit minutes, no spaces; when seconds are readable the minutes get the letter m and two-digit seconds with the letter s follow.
13h57m19s
